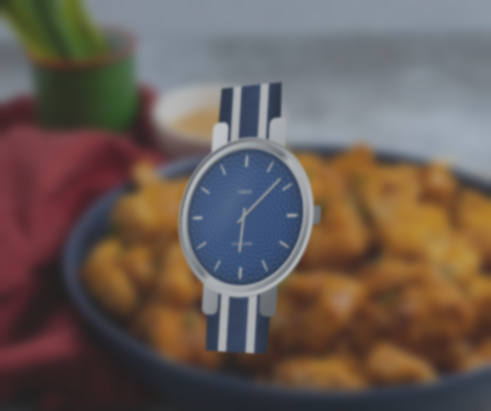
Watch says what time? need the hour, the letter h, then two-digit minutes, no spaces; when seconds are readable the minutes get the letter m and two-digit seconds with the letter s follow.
6h08
